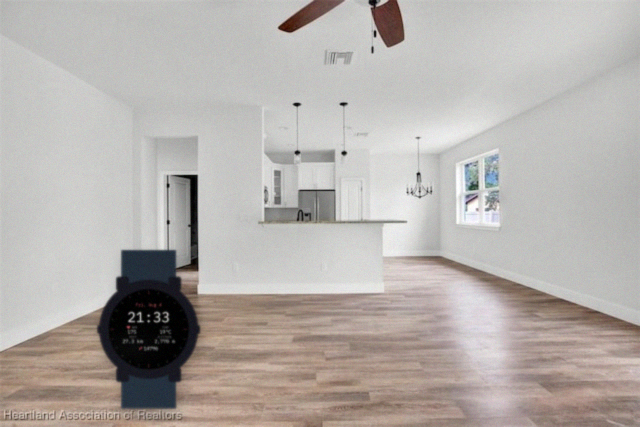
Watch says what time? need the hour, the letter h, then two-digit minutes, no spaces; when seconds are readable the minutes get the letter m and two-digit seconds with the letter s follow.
21h33
